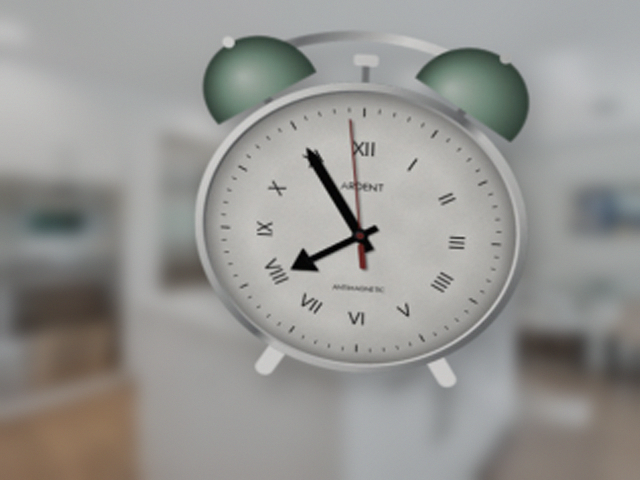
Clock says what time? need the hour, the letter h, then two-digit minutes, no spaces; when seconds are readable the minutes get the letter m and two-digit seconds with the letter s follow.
7h54m59s
